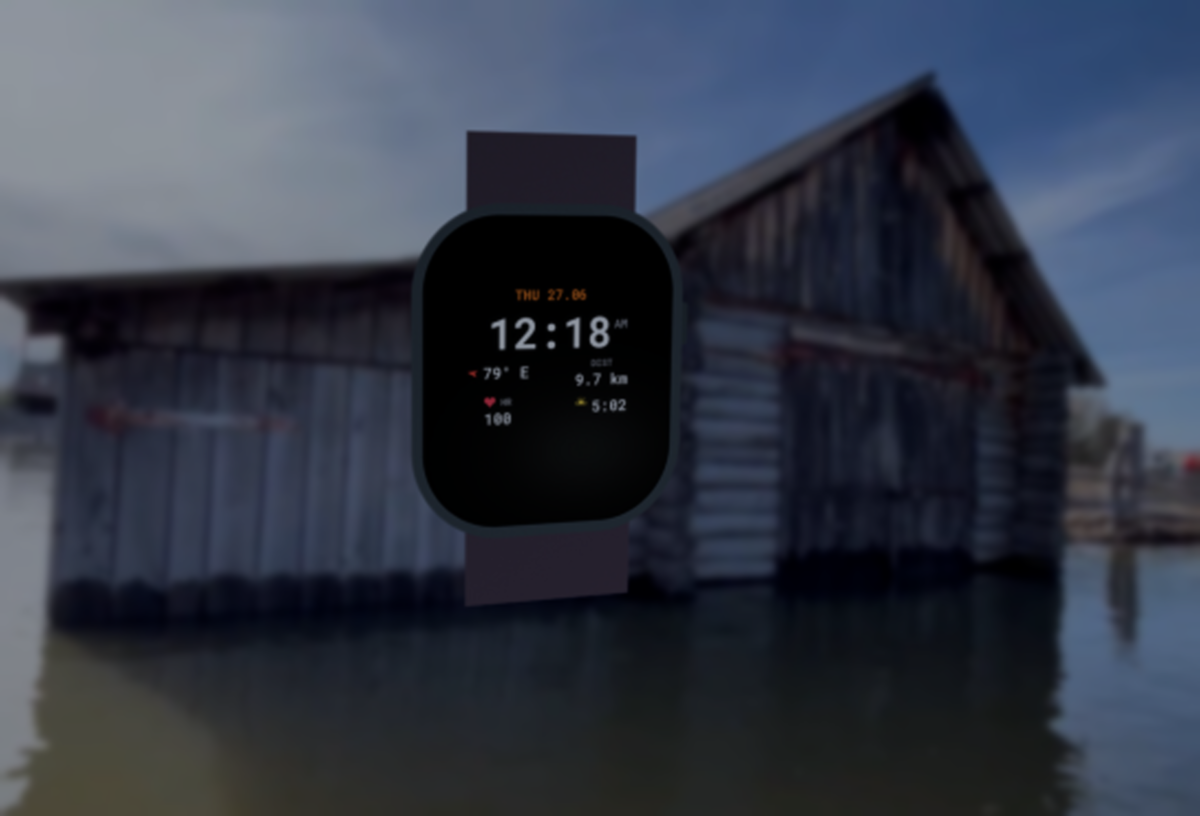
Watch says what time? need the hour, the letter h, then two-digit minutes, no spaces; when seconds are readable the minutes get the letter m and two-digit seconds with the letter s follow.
12h18
